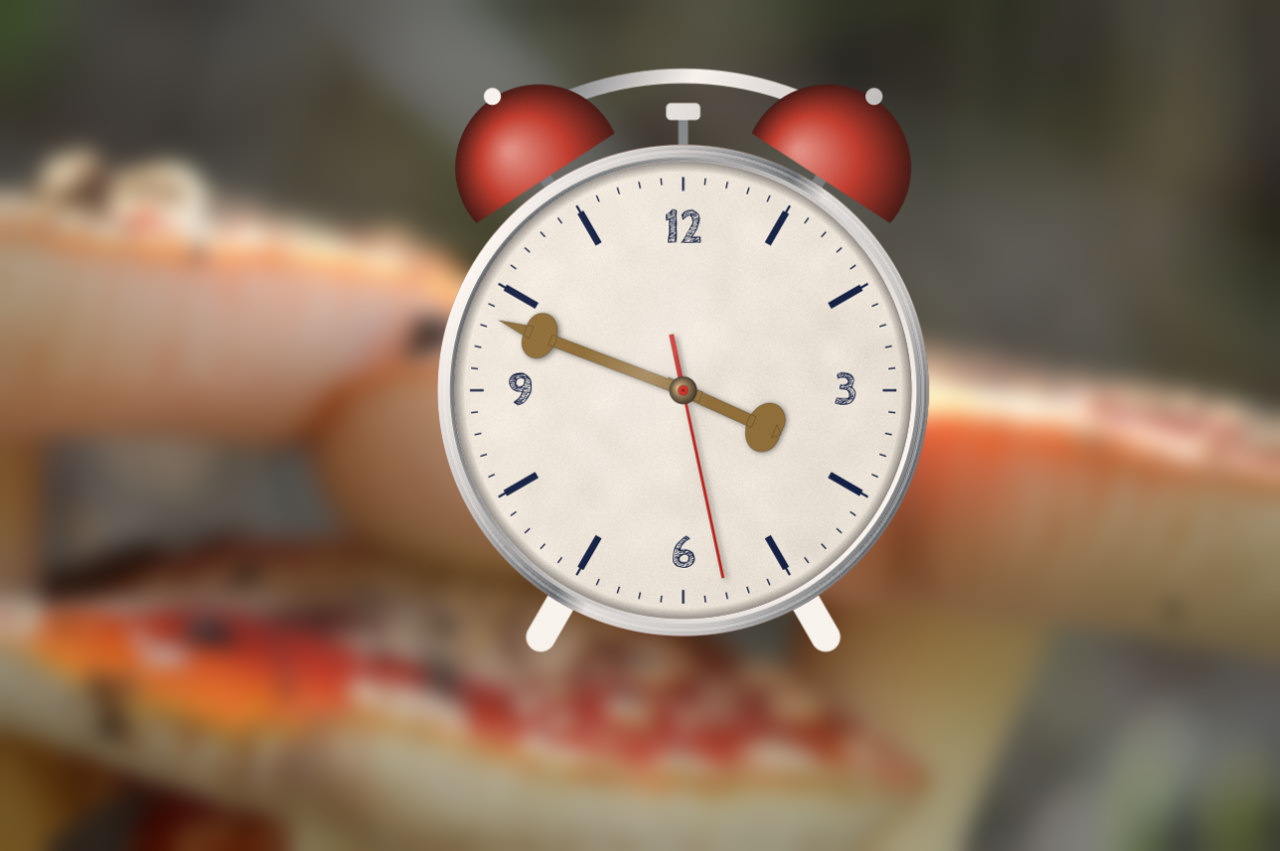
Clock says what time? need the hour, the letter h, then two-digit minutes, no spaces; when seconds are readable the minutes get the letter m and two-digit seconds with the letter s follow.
3h48m28s
